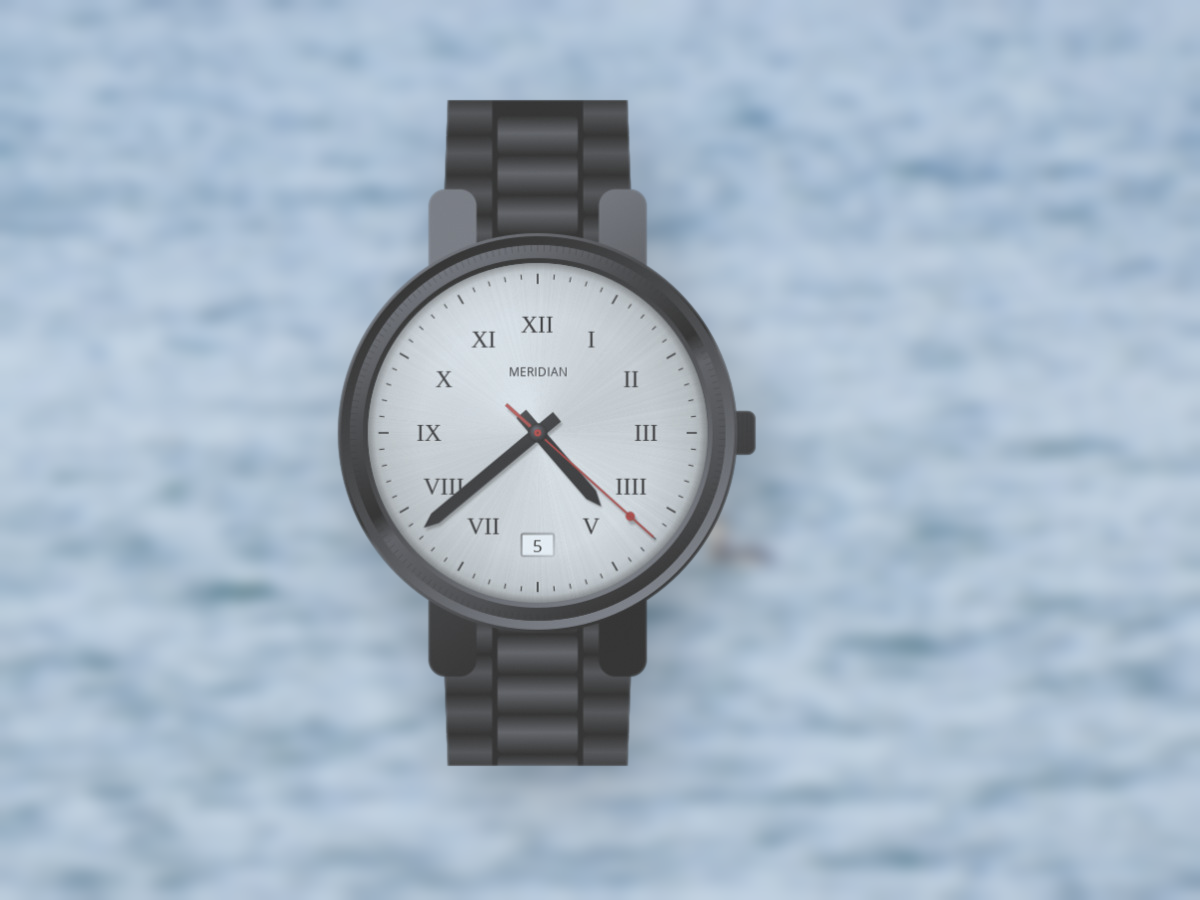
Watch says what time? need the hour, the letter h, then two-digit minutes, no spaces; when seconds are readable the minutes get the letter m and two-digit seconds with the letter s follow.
4h38m22s
